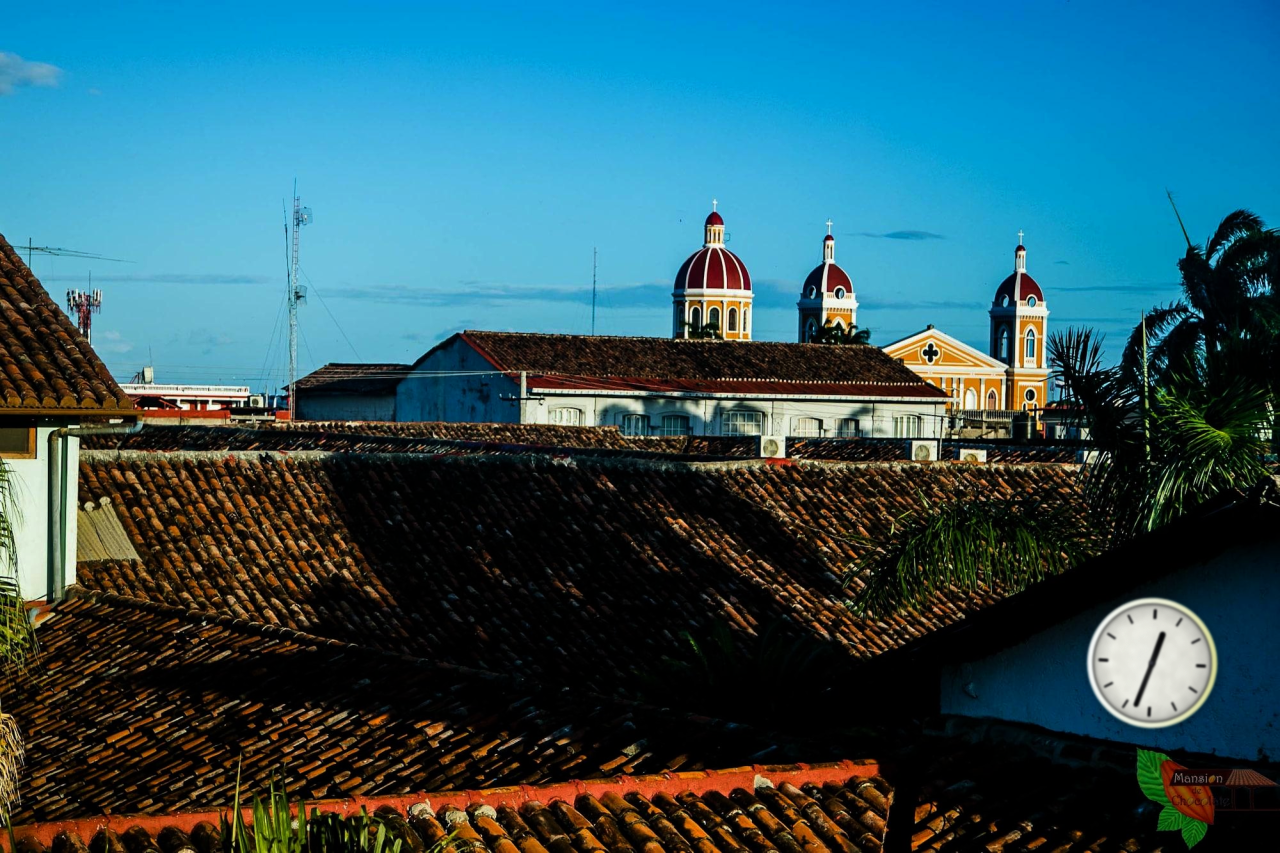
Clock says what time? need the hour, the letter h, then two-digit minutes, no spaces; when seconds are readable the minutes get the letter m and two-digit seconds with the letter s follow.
12h33
